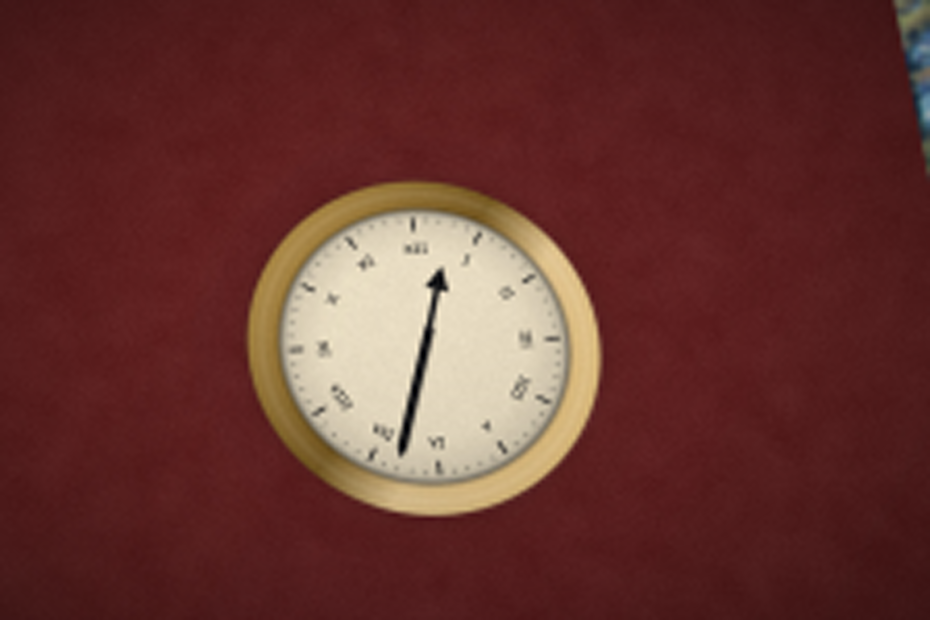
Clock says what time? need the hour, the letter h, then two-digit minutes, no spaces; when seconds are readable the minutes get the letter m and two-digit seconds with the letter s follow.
12h33
